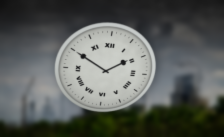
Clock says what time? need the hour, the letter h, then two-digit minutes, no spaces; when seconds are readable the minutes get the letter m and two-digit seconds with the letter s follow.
1h50
